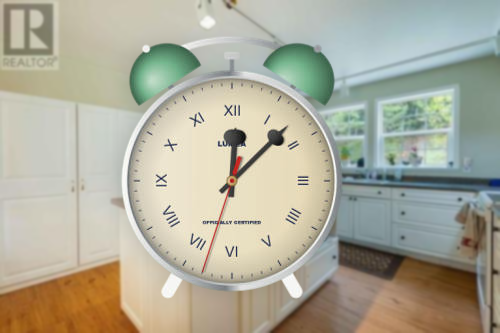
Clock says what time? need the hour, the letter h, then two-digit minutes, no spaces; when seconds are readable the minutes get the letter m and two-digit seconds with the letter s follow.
12h07m33s
